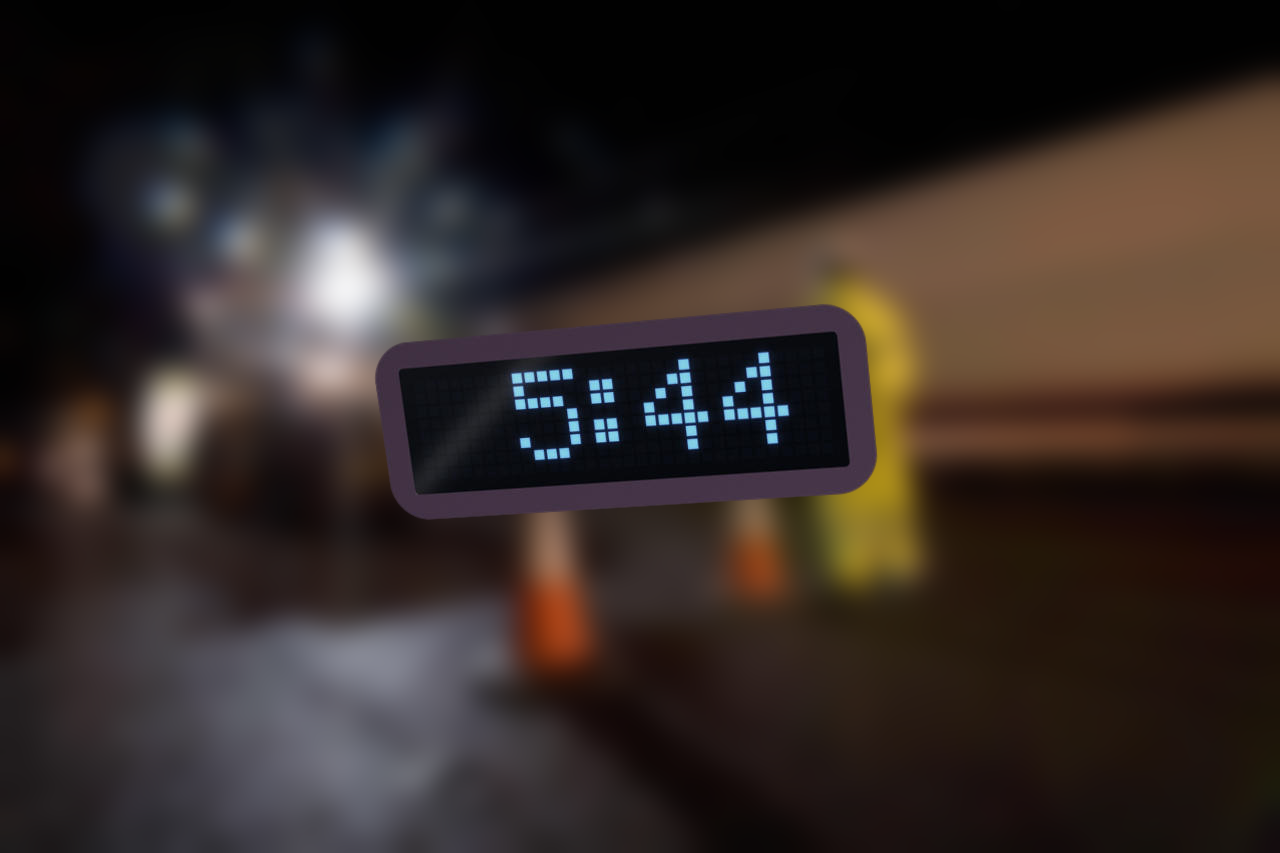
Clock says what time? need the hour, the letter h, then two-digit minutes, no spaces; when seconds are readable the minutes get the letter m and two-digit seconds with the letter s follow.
5h44
